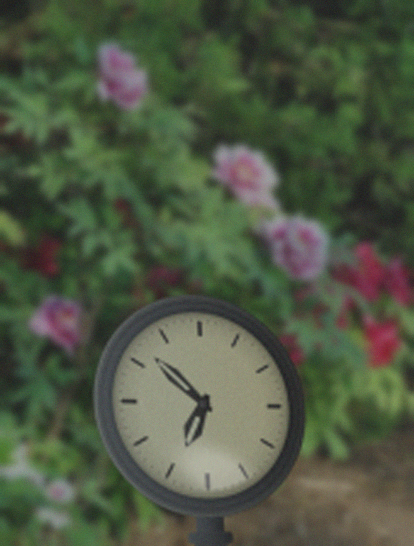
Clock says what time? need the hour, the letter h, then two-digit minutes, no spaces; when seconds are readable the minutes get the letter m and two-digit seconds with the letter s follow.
6h52
